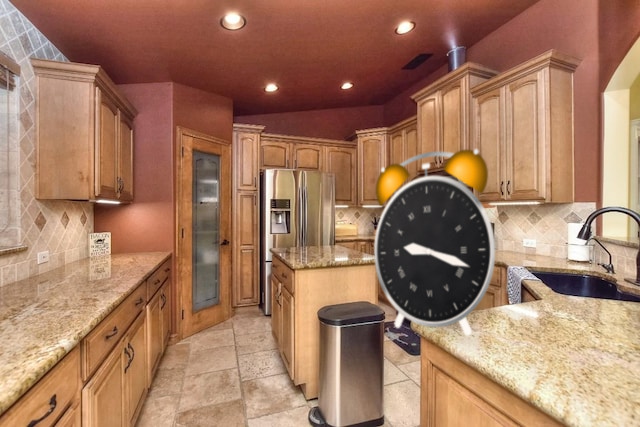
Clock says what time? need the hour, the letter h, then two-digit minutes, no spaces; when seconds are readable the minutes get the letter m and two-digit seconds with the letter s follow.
9h18
